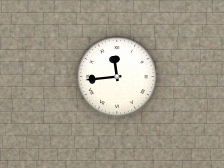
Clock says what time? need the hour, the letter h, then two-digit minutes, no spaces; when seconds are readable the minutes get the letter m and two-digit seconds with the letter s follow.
11h44
